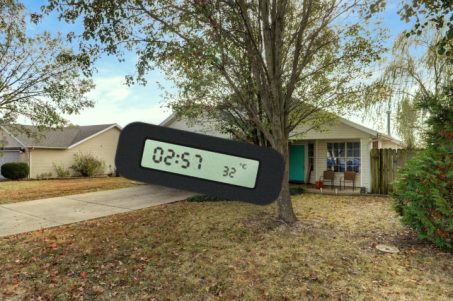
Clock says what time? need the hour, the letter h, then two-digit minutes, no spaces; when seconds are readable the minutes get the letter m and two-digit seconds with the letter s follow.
2h57
